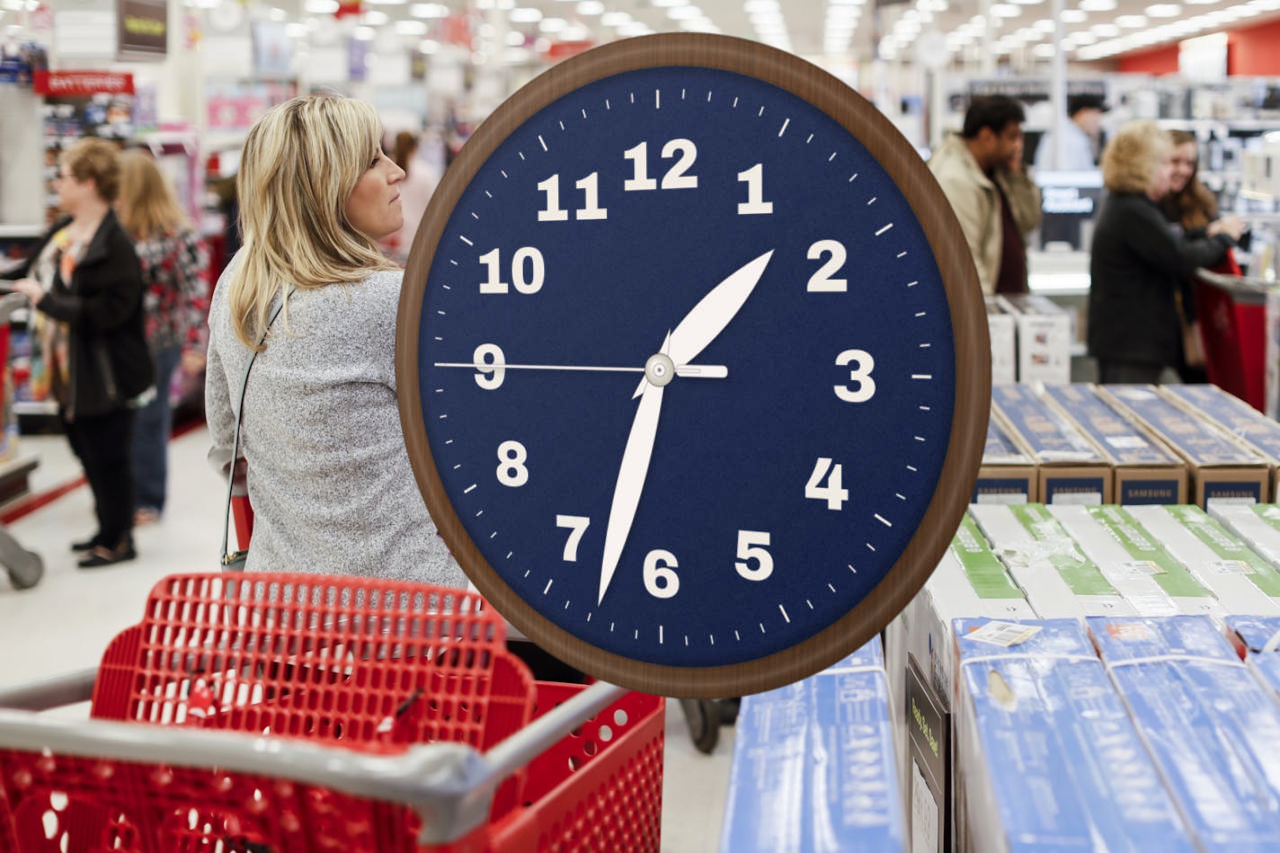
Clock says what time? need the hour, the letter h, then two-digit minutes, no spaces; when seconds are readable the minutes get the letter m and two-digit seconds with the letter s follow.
1h32m45s
